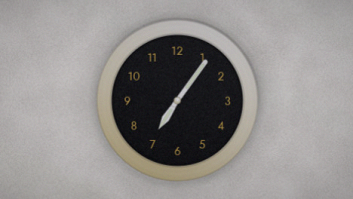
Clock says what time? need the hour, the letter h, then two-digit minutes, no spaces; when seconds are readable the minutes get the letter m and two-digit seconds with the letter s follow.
7h06
